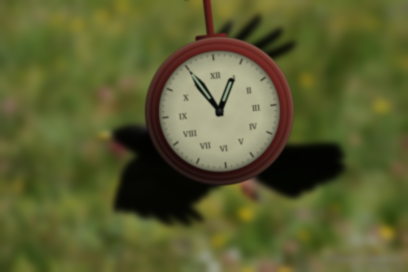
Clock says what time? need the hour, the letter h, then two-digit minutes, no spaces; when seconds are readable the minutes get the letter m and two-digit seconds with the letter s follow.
12h55
